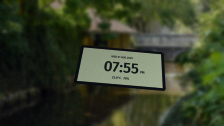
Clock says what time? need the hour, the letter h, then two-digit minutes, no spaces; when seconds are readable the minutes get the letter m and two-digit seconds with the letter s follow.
7h55
